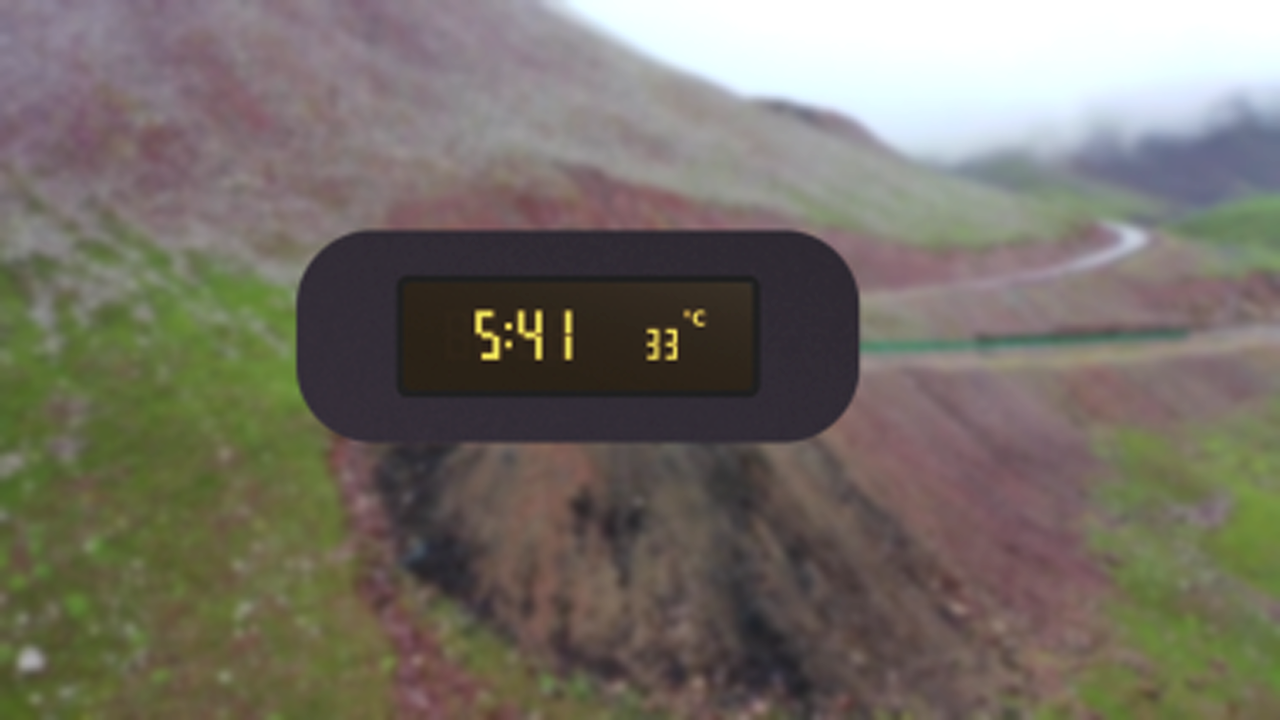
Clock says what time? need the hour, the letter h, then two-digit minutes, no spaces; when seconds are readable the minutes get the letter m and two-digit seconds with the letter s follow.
5h41
